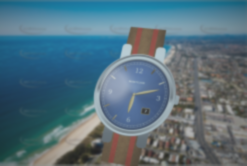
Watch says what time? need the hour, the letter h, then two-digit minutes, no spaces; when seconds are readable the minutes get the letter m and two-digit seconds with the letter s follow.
6h12
